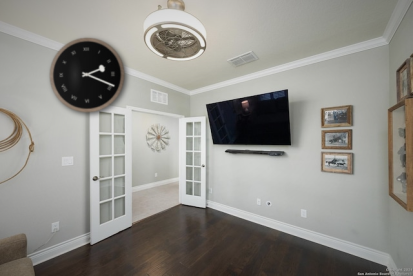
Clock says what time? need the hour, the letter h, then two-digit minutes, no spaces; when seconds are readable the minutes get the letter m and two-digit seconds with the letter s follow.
2h19
